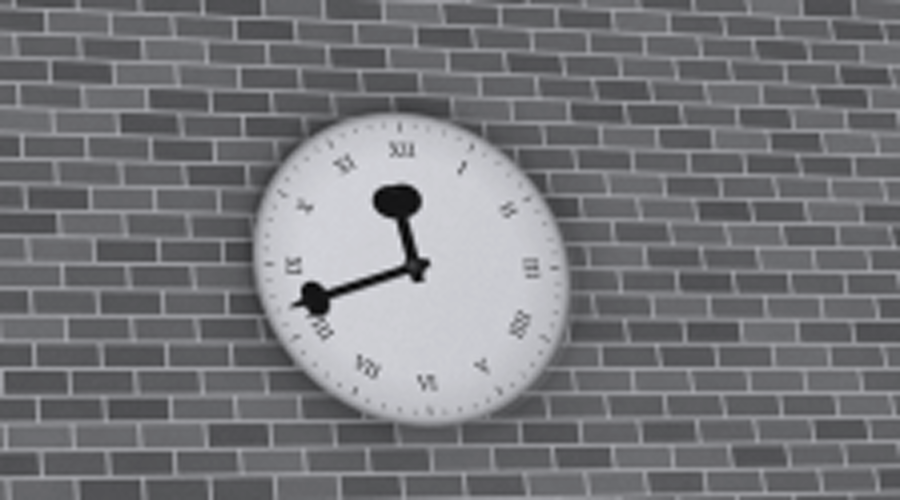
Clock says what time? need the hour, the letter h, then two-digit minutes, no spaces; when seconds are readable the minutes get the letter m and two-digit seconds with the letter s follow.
11h42
